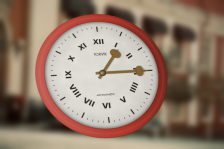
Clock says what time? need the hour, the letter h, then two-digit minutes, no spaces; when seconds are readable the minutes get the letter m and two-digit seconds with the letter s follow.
1h15
